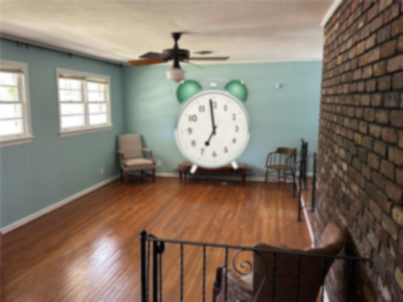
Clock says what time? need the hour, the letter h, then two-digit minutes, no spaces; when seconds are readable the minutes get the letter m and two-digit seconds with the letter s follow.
6h59
